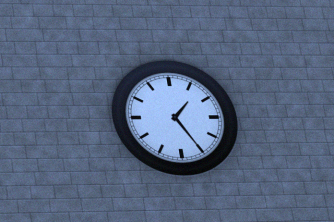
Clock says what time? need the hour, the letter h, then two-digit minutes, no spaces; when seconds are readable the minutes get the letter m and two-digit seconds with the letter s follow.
1h25
